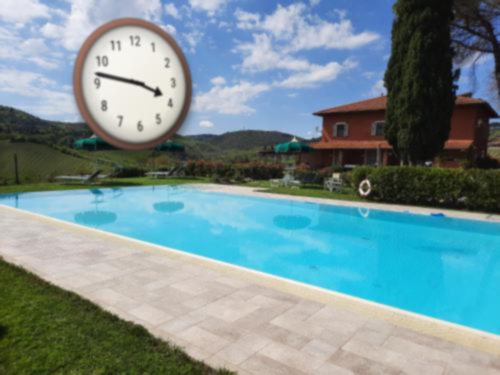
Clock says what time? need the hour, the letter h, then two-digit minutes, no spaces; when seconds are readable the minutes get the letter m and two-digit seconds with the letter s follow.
3h47
